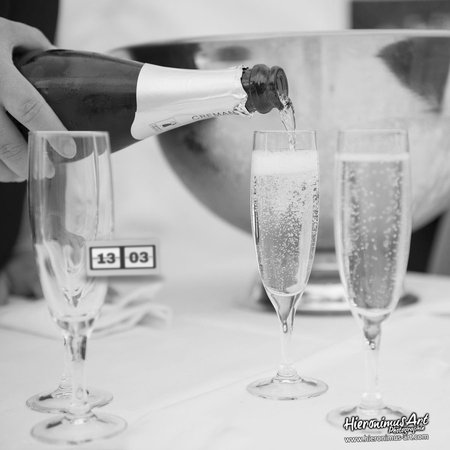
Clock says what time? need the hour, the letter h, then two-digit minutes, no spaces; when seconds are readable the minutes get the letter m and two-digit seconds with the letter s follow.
13h03
